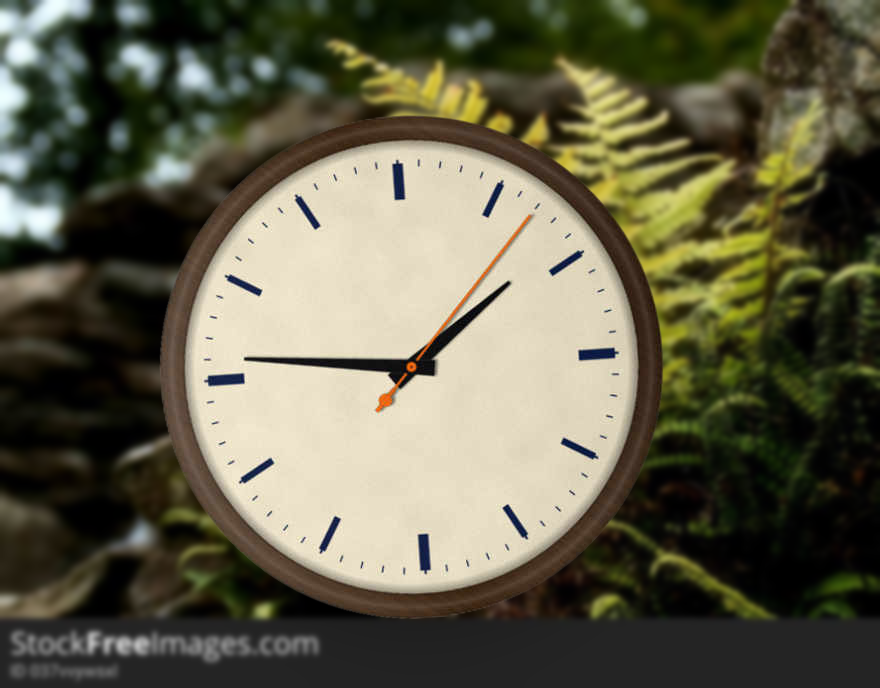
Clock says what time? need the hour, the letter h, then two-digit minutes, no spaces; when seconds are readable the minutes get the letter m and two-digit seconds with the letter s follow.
1h46m07s
